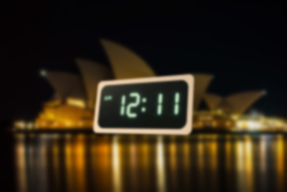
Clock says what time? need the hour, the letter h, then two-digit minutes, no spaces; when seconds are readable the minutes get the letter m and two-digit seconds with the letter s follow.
12h11
